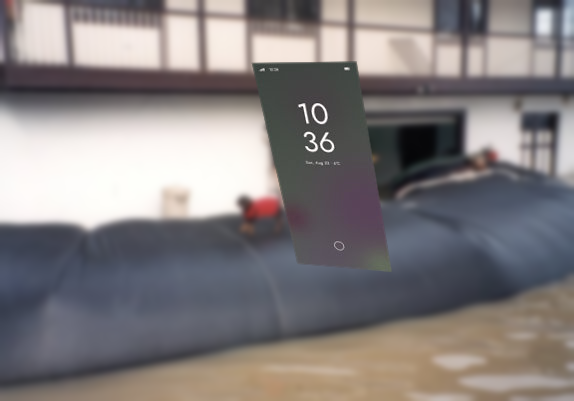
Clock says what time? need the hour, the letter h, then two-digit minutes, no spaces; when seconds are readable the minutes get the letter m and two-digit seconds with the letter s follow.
10h36
